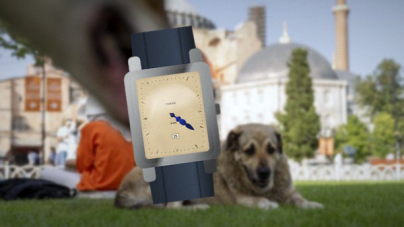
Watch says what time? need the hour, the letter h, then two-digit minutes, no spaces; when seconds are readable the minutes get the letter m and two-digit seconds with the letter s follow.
4h22
